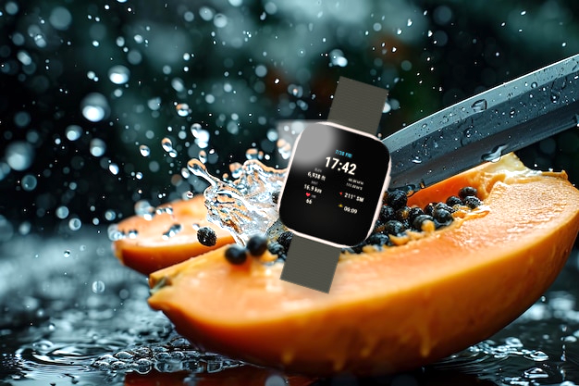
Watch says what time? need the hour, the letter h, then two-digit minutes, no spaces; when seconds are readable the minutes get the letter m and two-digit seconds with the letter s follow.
17h42
